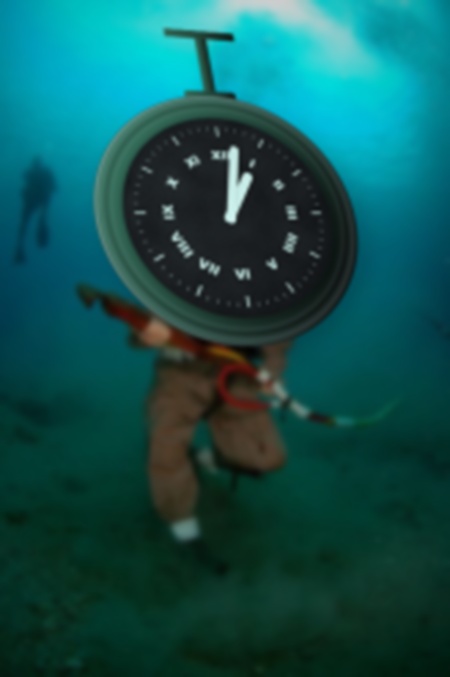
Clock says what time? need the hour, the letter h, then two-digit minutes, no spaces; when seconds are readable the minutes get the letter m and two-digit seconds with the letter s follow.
1h02
